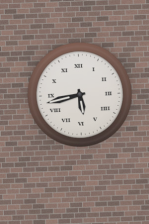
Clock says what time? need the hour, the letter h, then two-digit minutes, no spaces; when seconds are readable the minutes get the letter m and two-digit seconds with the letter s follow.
5h43
